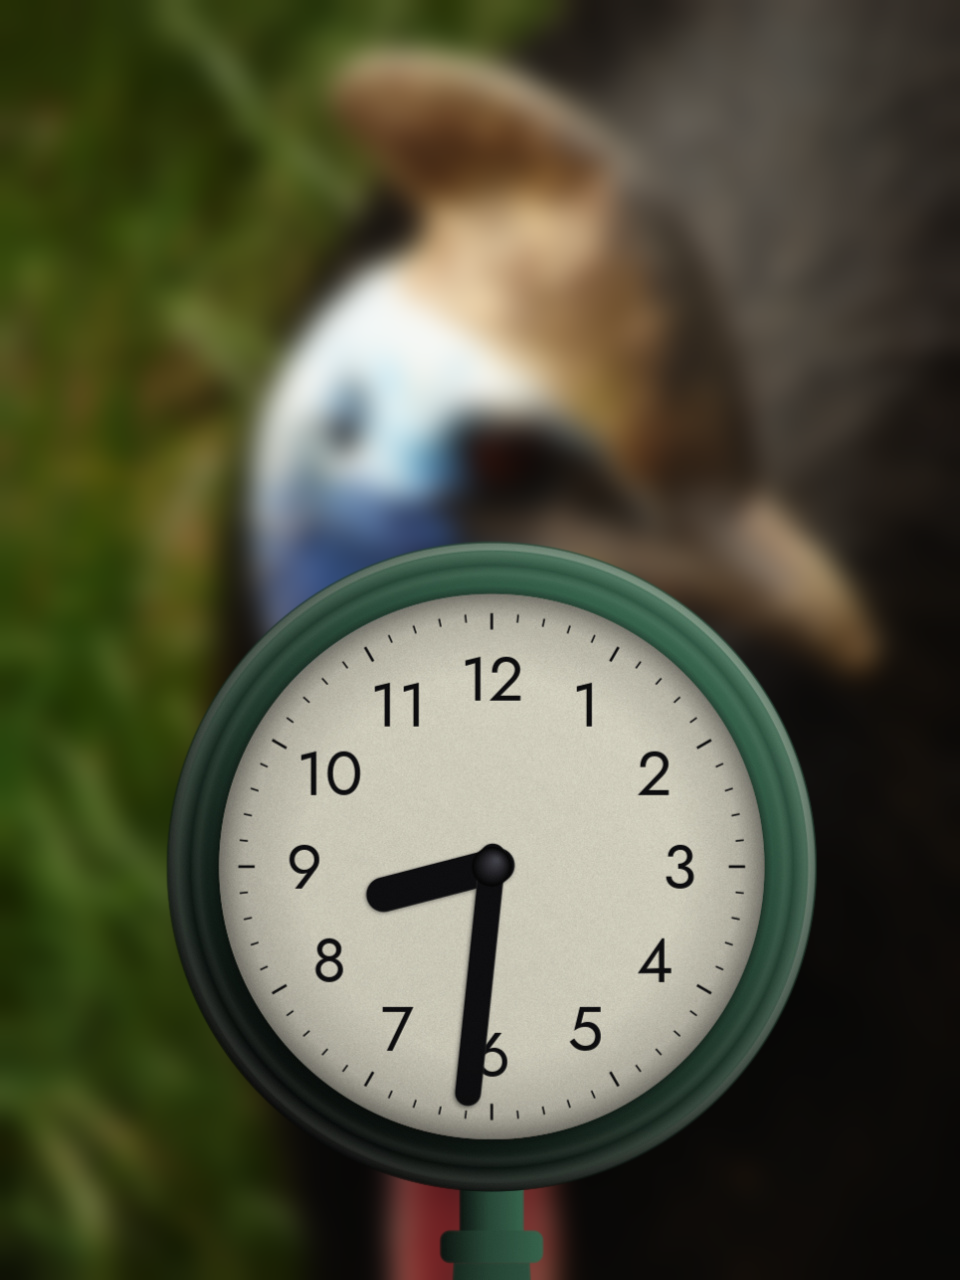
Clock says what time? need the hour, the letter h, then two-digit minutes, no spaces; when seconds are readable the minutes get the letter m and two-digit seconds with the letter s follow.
8h31
